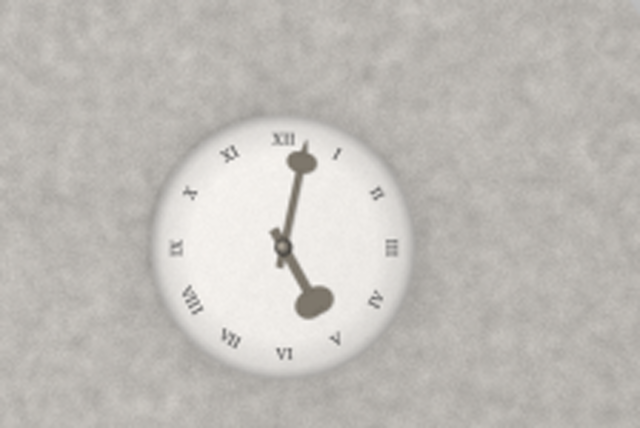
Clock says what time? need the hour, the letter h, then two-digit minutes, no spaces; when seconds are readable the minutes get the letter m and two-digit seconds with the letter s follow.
5h02
